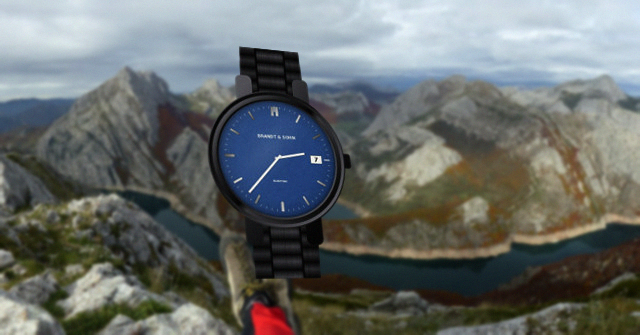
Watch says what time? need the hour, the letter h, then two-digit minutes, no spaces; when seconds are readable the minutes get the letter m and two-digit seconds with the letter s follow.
2h37
